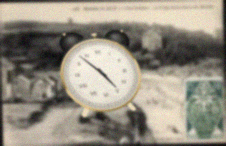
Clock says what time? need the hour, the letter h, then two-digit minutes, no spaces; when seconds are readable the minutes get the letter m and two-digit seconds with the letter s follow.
4h53
